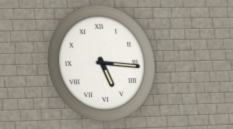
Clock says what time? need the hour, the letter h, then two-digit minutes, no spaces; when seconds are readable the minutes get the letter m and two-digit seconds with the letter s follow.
5h16
